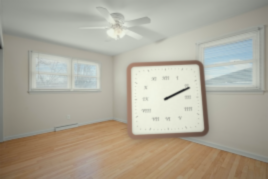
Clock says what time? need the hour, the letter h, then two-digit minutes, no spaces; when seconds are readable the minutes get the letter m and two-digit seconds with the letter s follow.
2h11
